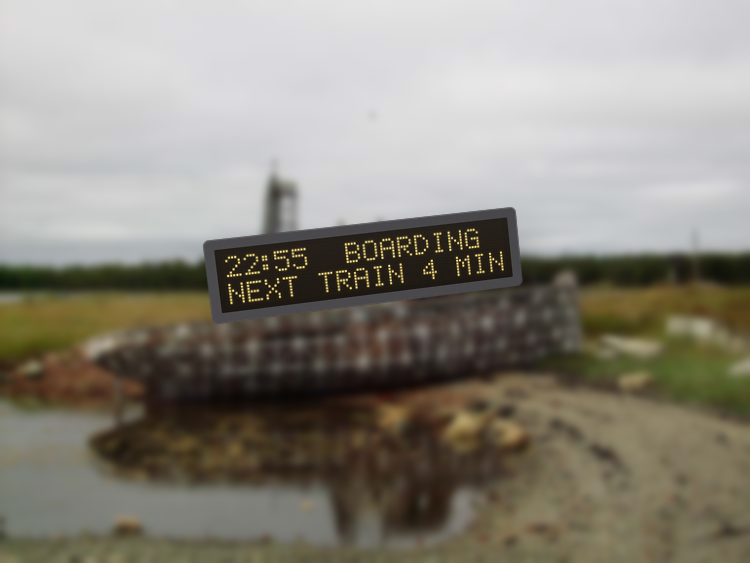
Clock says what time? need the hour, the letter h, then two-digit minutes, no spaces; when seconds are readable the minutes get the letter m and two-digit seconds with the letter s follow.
22h55
